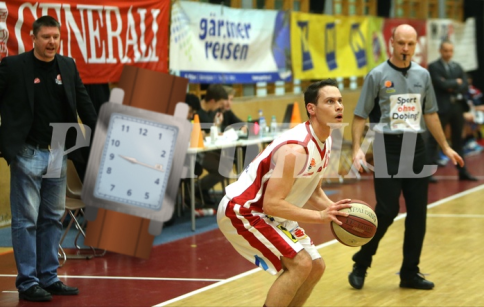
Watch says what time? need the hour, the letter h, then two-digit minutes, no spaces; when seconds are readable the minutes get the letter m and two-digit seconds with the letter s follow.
9h16
